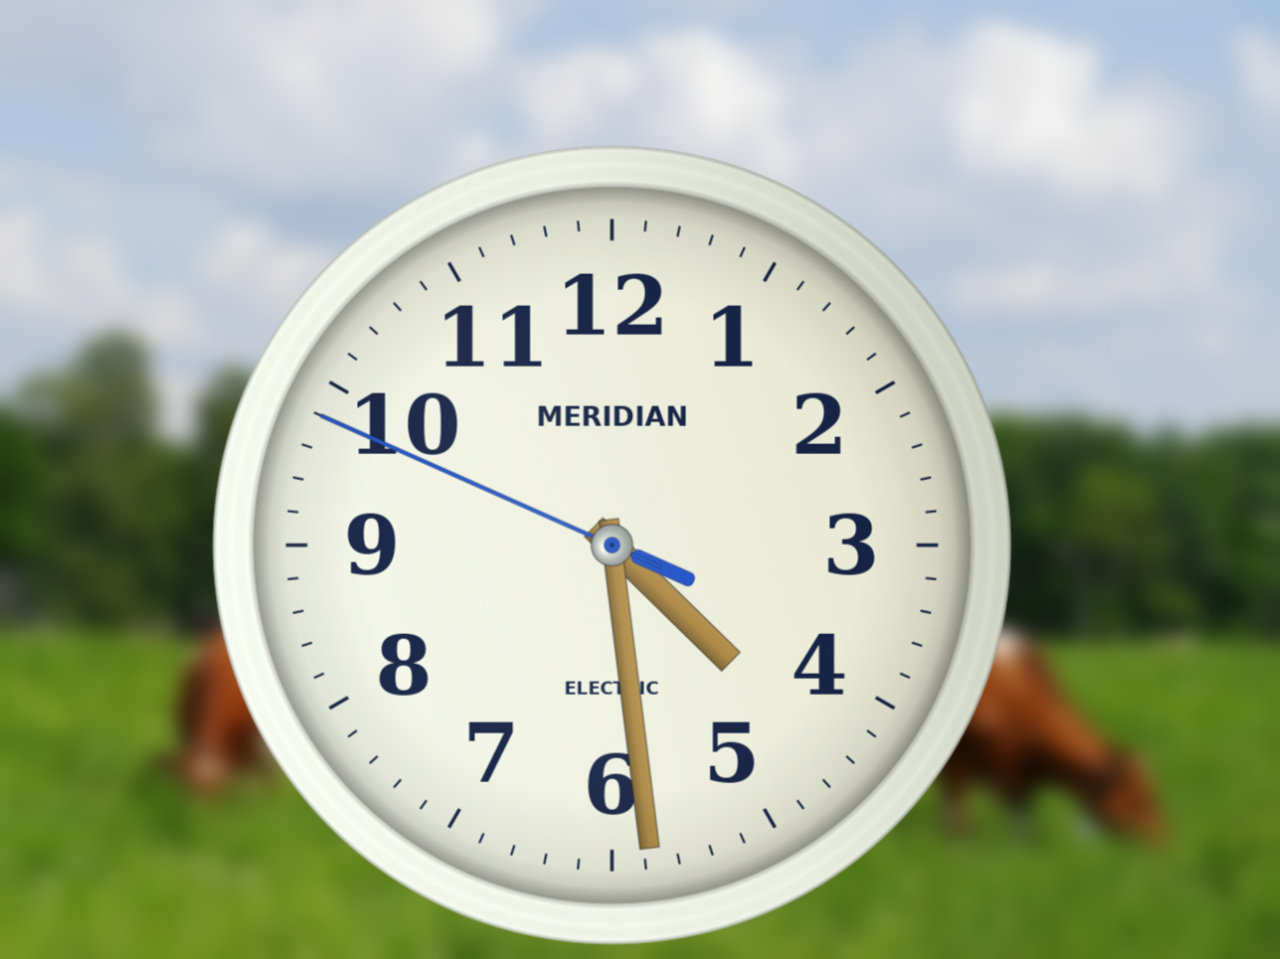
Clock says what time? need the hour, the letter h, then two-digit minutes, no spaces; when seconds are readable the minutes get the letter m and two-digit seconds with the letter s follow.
4h28m49s
